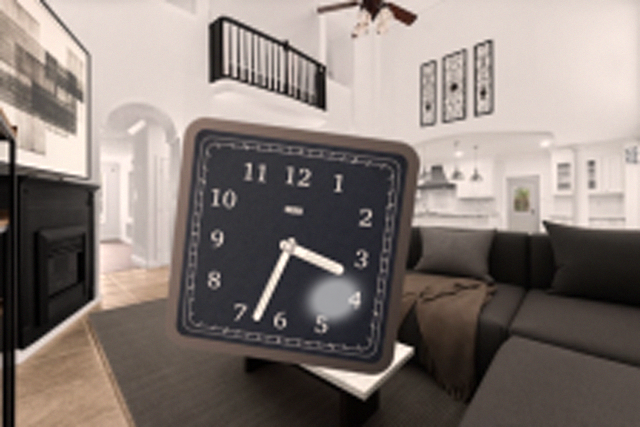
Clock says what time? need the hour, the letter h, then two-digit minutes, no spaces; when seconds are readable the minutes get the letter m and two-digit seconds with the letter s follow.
3h33
